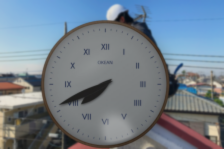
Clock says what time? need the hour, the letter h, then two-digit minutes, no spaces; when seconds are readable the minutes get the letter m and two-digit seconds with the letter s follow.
7h41
